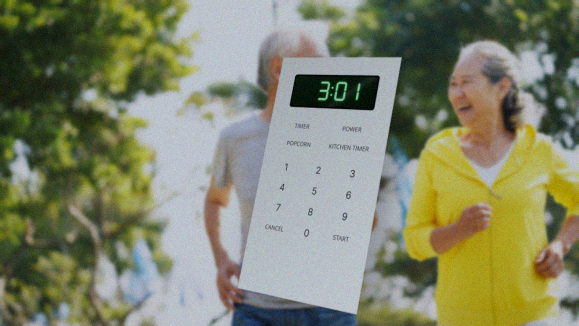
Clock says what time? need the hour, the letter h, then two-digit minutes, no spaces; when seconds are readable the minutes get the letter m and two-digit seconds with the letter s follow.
3h01
